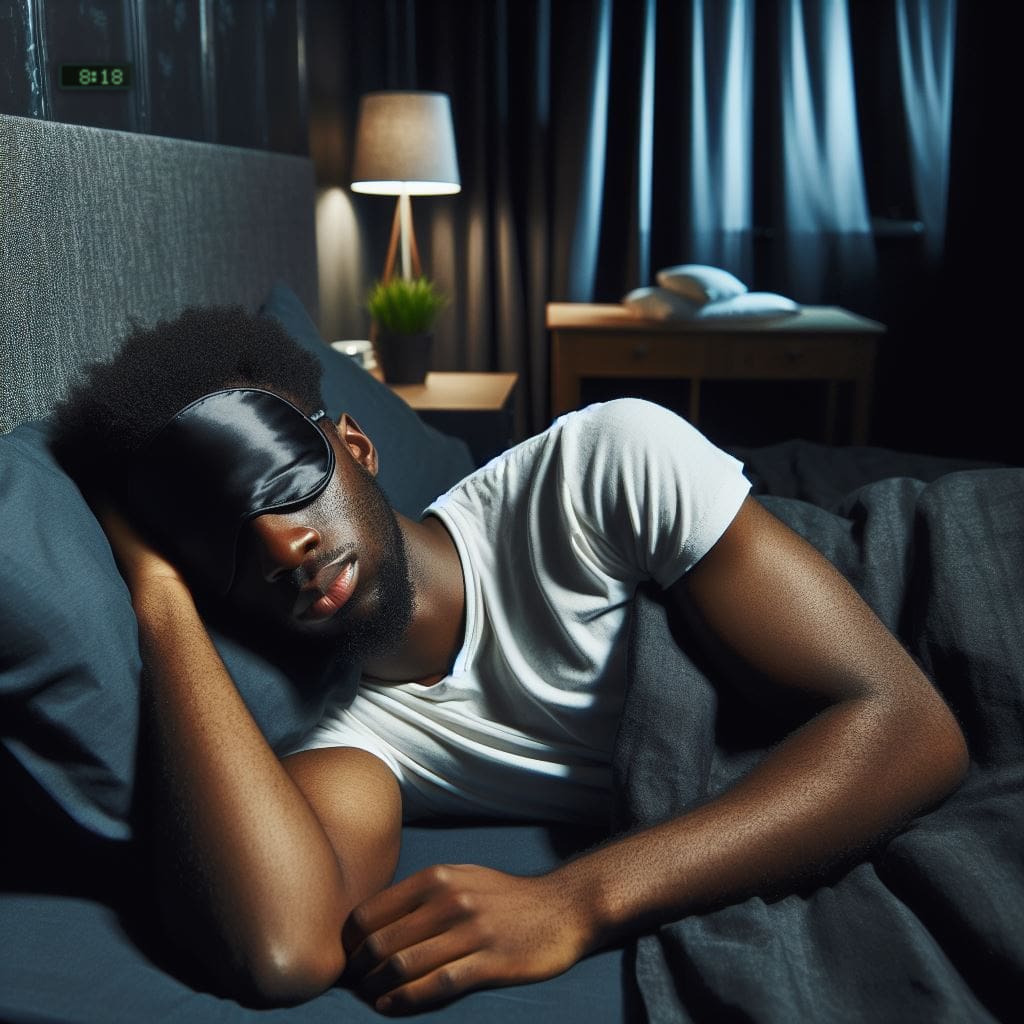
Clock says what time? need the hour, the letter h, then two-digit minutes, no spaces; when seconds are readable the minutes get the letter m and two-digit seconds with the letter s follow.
8h18
